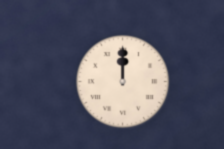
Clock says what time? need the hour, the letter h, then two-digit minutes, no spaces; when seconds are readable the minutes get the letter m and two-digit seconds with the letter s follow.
12h00
